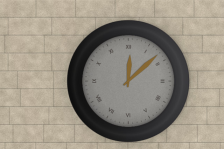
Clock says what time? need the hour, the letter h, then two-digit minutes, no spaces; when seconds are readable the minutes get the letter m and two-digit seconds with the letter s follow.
12h08
